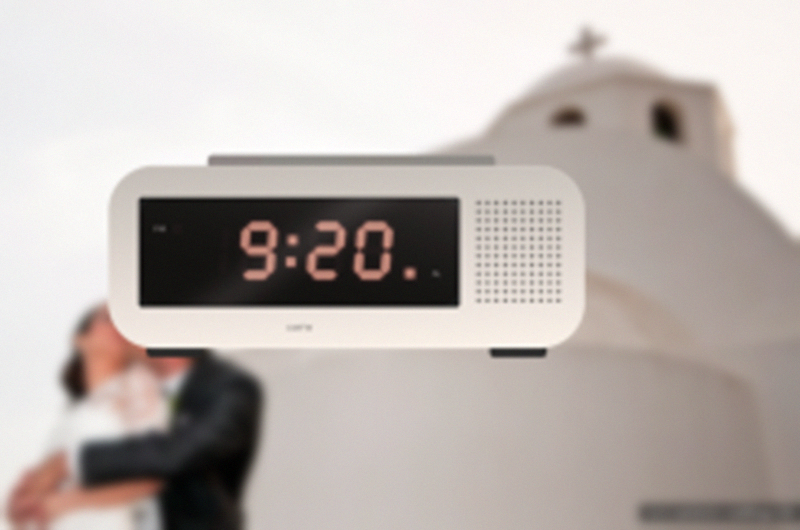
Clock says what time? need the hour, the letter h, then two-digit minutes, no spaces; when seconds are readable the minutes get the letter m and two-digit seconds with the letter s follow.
9h20
